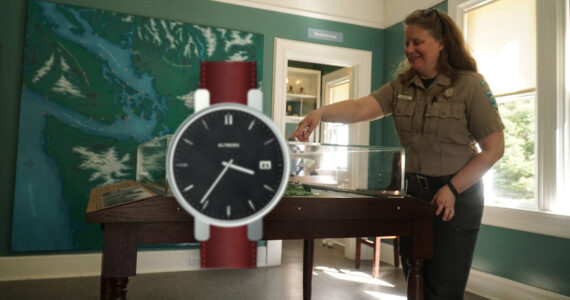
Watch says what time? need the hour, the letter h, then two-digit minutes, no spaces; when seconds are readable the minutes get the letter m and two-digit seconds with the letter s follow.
3h36
